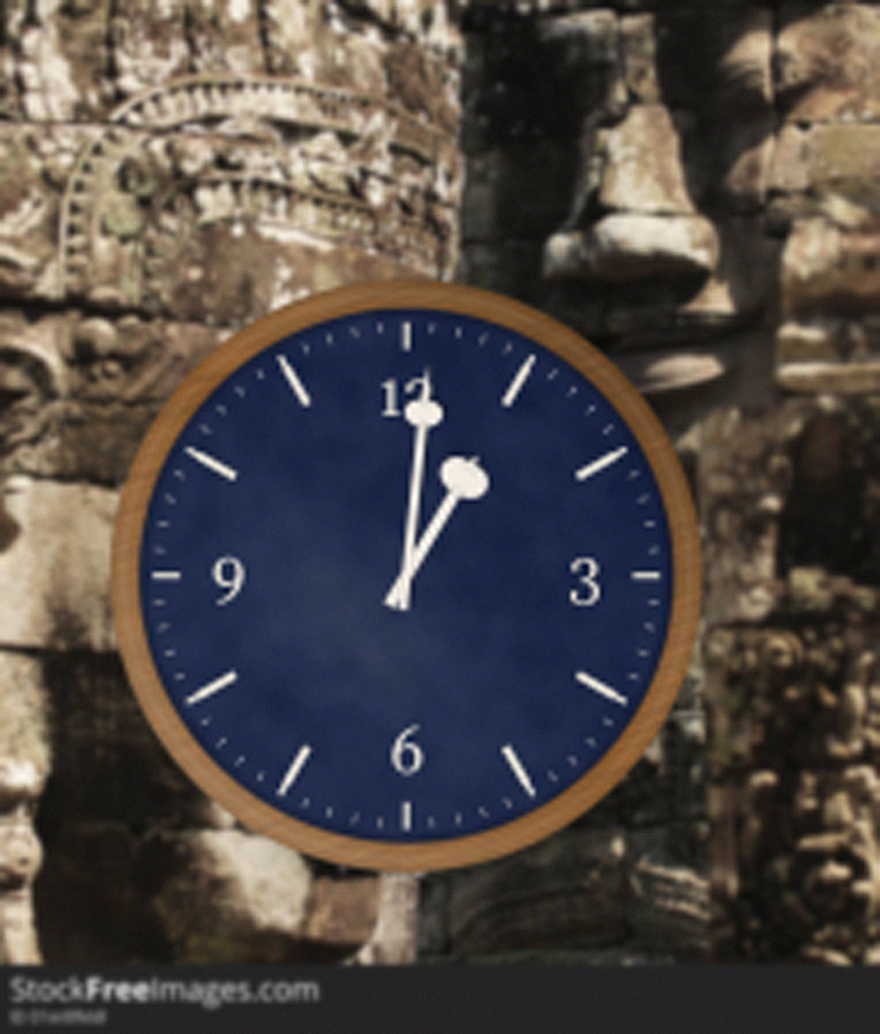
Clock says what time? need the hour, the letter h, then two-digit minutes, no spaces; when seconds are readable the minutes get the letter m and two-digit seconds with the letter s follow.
1h01
